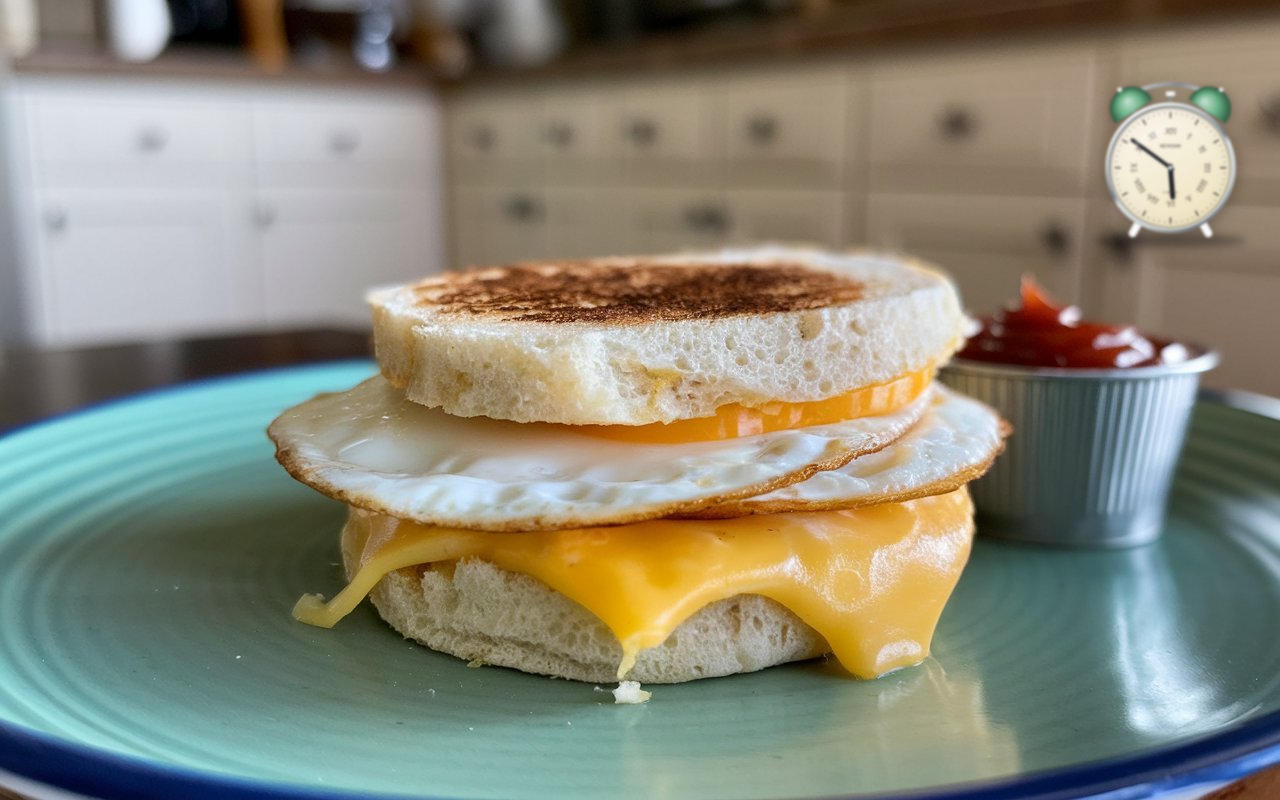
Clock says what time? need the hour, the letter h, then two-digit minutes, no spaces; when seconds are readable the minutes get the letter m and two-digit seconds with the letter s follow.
5h51
